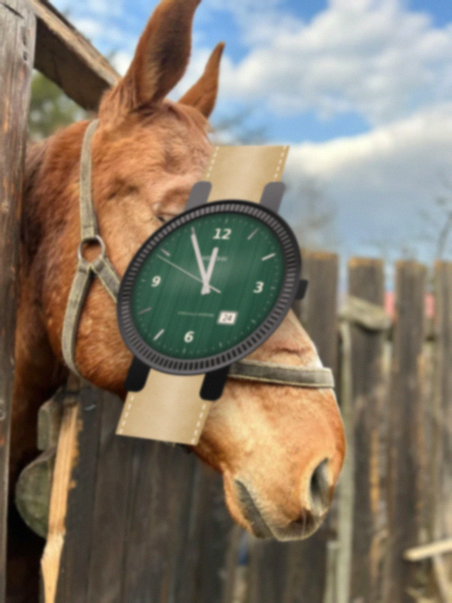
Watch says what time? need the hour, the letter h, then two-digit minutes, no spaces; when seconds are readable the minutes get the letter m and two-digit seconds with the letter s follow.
11h54m49s
